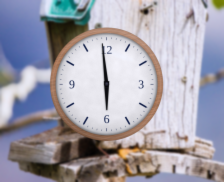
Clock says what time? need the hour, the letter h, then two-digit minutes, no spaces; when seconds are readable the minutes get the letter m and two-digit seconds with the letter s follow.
5h59
